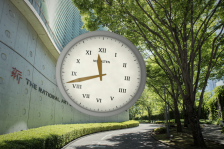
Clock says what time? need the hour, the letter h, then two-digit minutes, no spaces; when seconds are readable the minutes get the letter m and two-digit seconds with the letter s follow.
11h42
